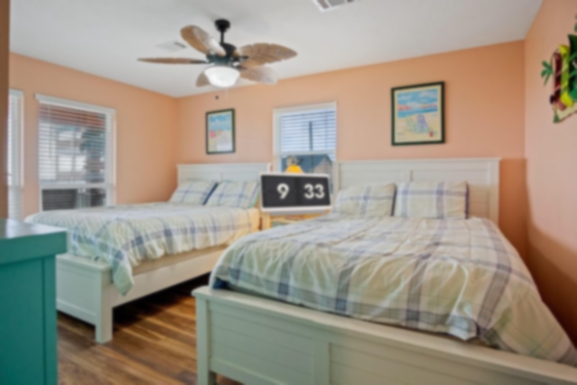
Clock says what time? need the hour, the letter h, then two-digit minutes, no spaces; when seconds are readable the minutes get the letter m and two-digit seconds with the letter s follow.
9h33
